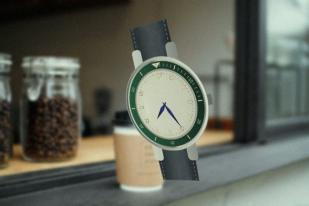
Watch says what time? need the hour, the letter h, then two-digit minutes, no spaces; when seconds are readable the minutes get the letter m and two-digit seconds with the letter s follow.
7h25
